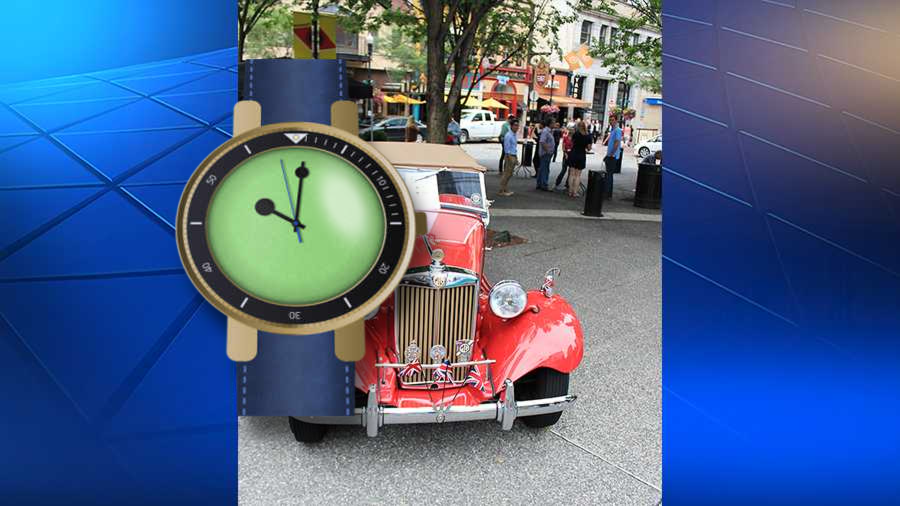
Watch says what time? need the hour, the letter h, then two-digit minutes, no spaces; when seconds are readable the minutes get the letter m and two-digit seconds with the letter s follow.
10h00m58s
